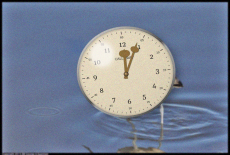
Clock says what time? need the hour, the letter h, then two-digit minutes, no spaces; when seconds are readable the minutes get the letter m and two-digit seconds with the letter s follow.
12h04
